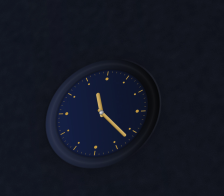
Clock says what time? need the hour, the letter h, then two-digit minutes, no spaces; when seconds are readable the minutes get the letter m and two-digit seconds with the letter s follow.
11h22
